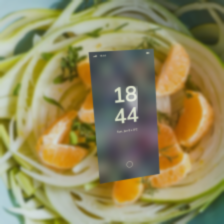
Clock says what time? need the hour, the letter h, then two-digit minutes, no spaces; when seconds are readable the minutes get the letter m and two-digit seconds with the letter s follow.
18h44
